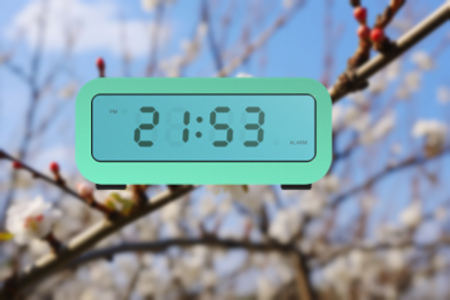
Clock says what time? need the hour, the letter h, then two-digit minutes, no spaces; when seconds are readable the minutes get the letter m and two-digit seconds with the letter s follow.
21h53
